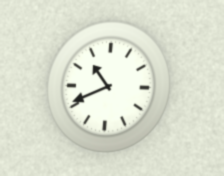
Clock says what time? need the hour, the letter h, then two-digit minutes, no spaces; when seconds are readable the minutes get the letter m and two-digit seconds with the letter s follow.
10h41
